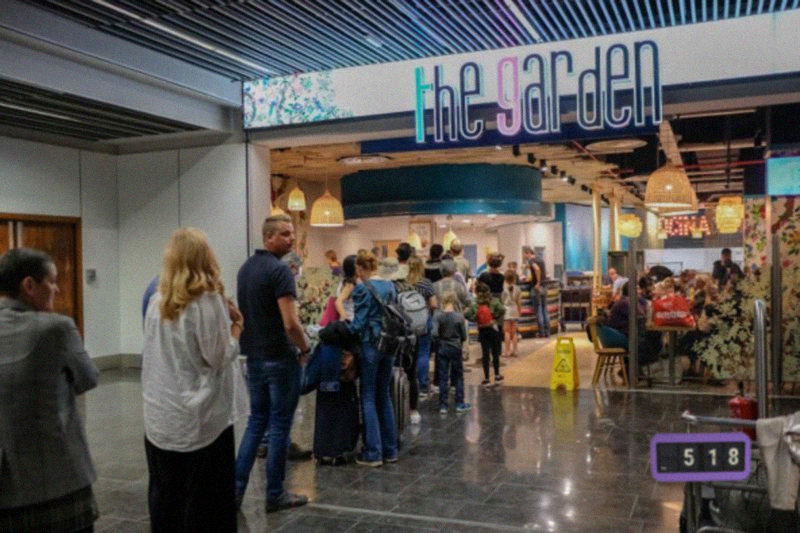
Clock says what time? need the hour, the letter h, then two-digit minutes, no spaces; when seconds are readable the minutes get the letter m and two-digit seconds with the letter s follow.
5h18
